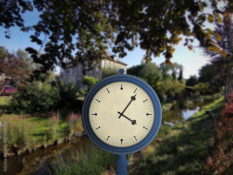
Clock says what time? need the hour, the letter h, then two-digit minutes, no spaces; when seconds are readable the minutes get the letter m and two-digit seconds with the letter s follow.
4h06
